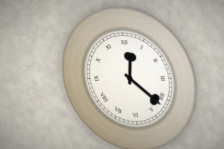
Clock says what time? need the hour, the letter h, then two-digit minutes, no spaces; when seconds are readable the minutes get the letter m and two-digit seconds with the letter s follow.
12h22
